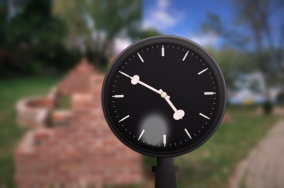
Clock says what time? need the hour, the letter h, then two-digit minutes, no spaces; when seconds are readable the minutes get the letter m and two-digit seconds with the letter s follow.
4h50
